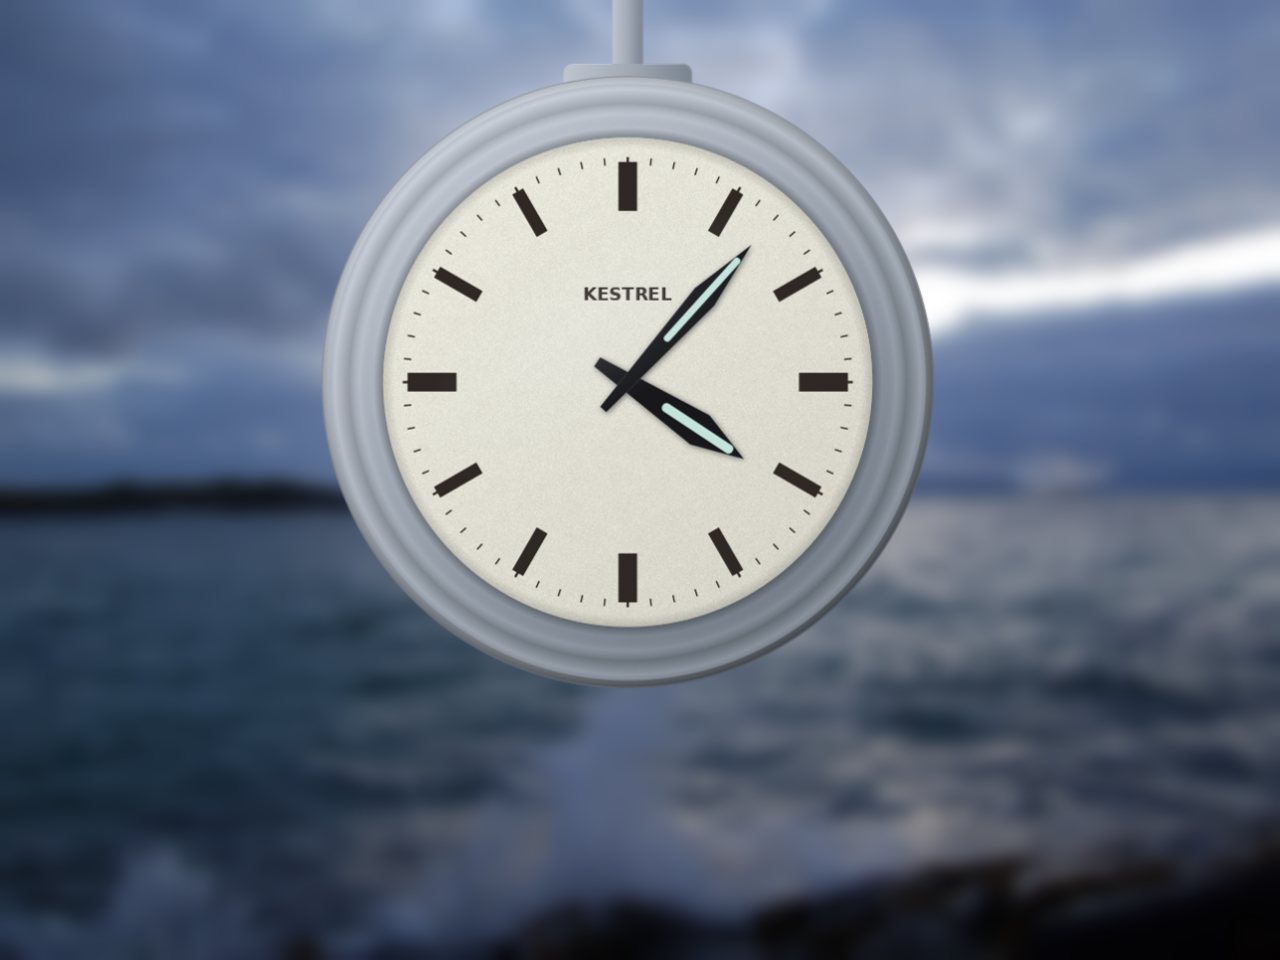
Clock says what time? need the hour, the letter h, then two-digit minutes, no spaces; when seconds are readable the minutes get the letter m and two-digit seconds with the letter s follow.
4h07
